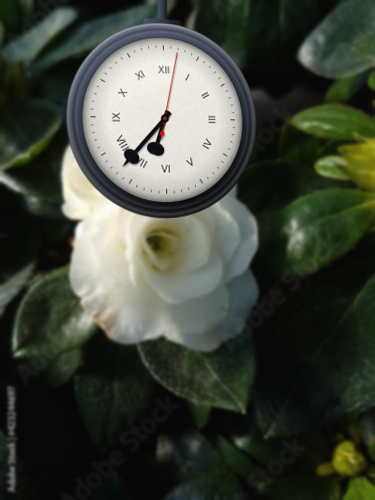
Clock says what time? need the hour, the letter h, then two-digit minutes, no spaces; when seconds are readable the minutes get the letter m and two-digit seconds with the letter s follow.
6h37m02s
